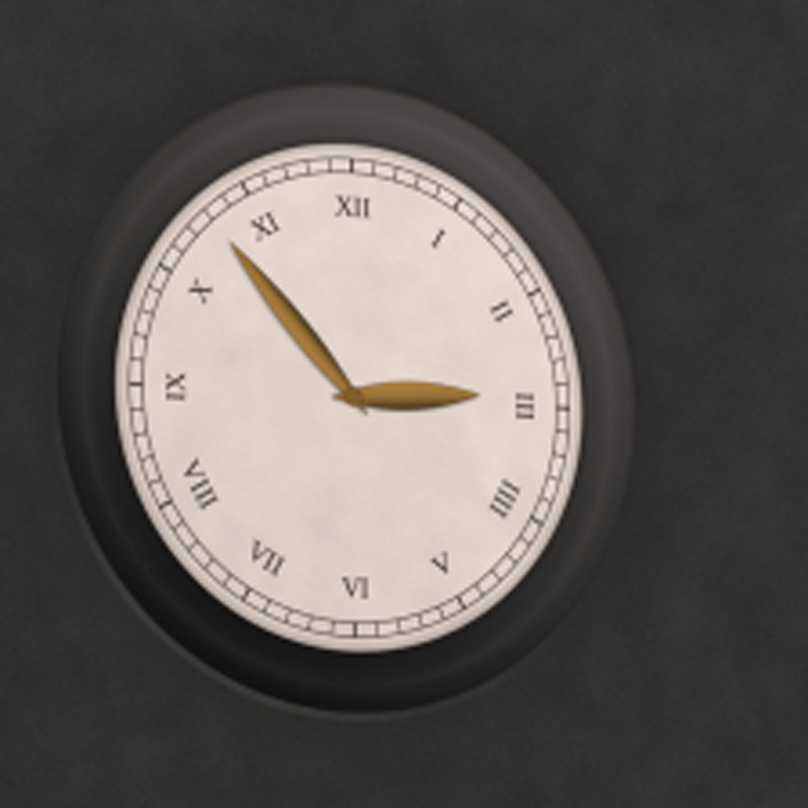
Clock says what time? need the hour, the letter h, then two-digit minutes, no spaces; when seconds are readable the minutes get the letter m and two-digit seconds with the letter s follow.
2h53
